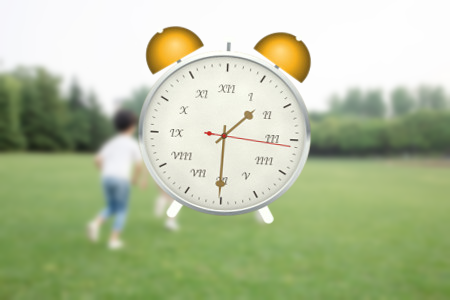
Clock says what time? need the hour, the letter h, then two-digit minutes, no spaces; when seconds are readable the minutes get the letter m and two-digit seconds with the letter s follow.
1h30m16s
